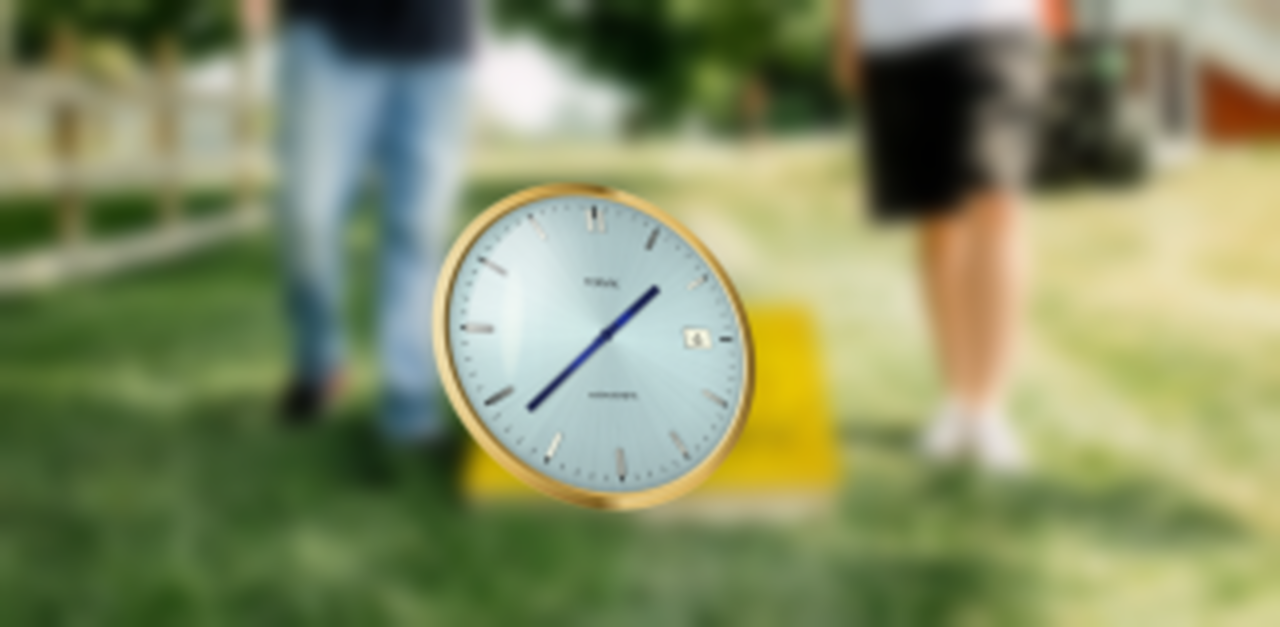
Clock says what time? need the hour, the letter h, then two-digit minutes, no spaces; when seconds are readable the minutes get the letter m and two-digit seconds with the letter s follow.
1h38
